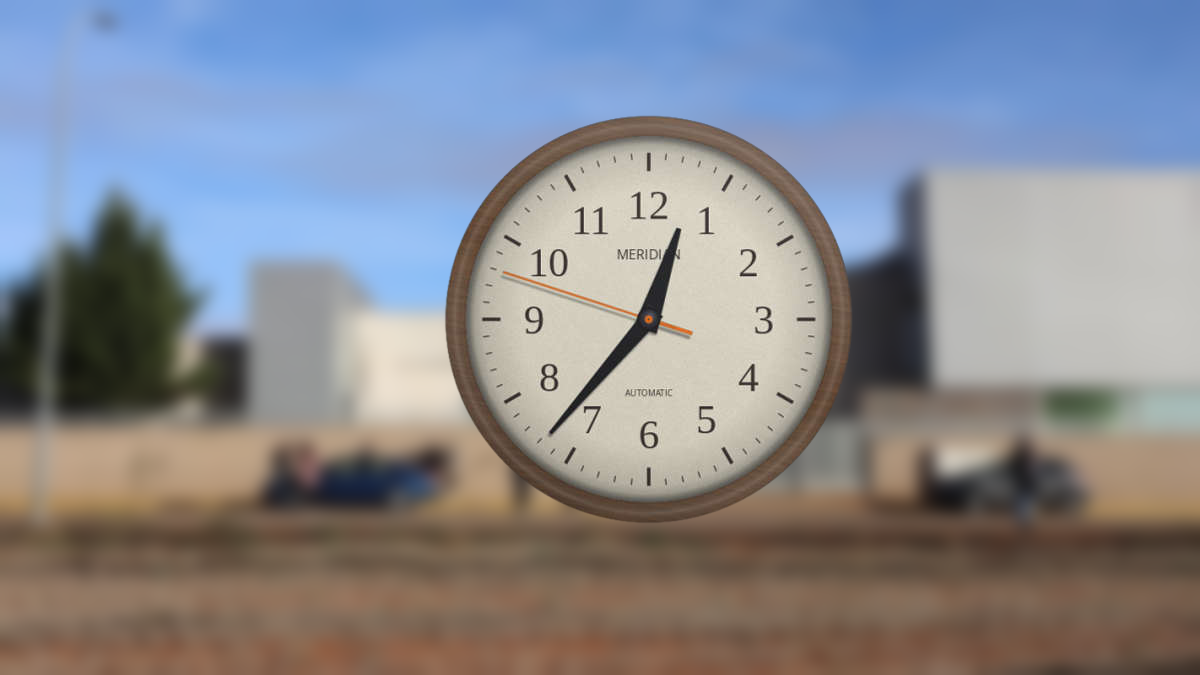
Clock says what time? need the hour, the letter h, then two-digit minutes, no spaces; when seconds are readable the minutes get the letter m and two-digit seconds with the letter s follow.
12h36m48s
